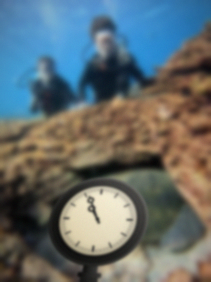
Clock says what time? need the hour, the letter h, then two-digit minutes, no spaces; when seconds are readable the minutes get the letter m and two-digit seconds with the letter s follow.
10h56
